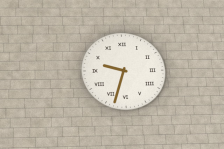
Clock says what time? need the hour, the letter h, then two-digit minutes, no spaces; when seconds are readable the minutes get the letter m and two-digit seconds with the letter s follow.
9h33
